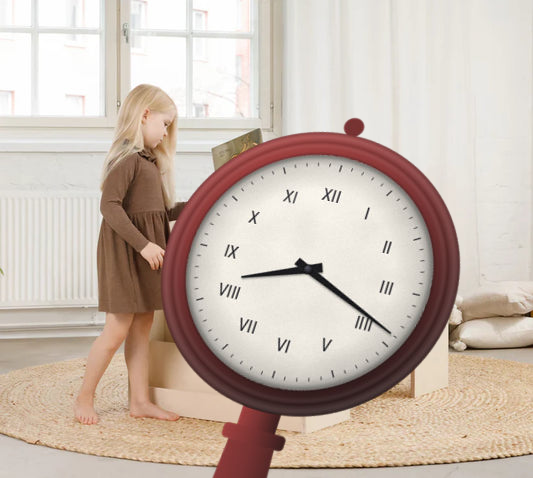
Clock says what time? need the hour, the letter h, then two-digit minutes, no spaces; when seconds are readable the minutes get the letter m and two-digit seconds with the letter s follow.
8h19
